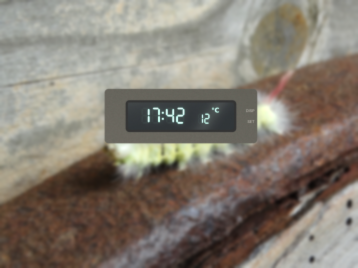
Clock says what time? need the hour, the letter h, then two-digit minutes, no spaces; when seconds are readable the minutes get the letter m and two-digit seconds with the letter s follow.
17h42
